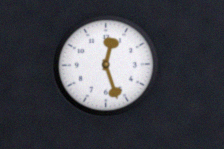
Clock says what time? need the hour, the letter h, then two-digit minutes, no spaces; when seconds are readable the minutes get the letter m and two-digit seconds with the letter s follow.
12h27
